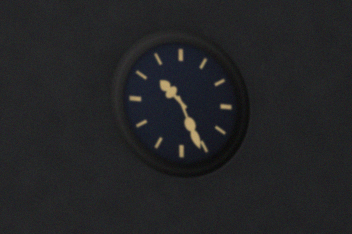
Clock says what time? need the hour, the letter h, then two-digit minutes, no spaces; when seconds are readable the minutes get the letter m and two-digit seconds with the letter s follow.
10h26
